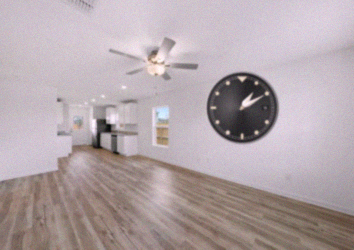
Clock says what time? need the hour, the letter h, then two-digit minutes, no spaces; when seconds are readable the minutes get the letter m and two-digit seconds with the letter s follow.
1h10
